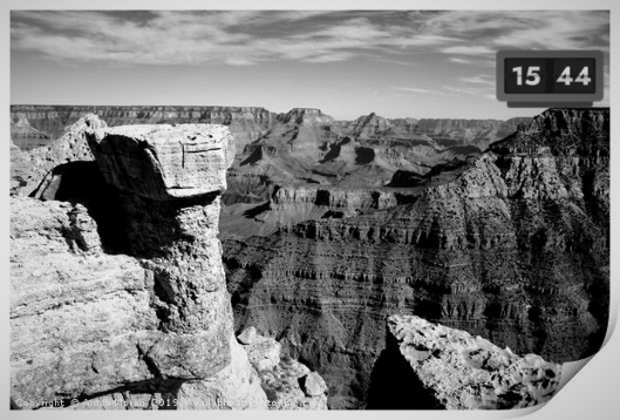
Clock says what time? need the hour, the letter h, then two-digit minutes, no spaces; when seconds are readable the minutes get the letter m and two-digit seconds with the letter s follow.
15h44
